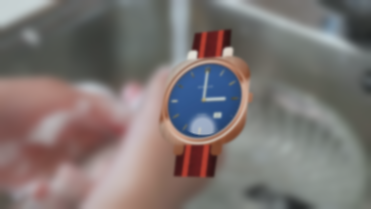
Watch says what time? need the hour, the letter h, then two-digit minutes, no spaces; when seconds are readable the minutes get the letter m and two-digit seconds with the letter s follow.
3h00
